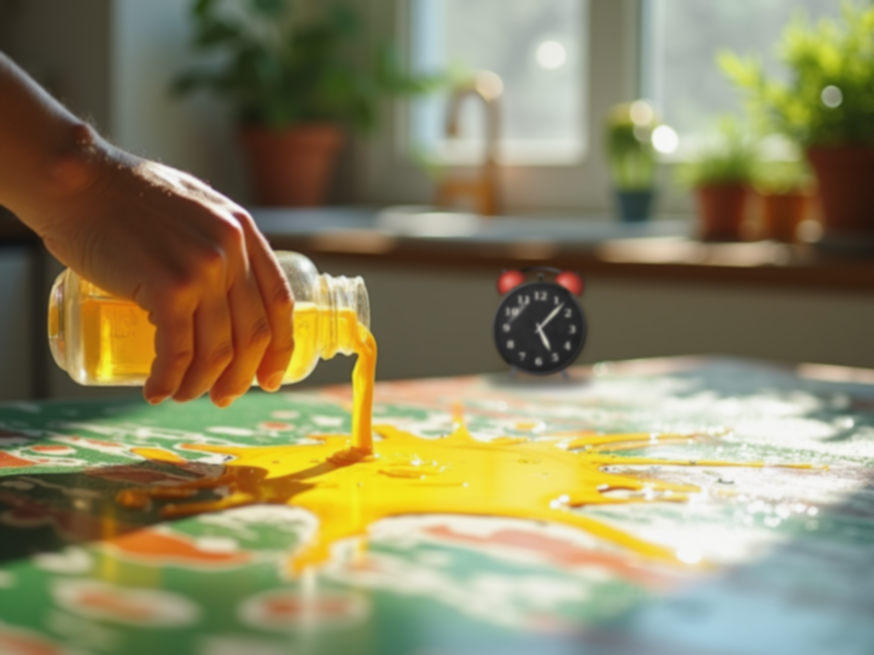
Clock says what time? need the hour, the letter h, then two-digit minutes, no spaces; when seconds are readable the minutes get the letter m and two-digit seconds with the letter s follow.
5h07
